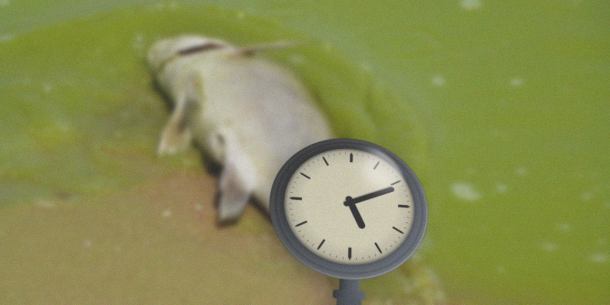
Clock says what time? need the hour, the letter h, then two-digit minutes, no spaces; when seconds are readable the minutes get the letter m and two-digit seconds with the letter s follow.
5h11
